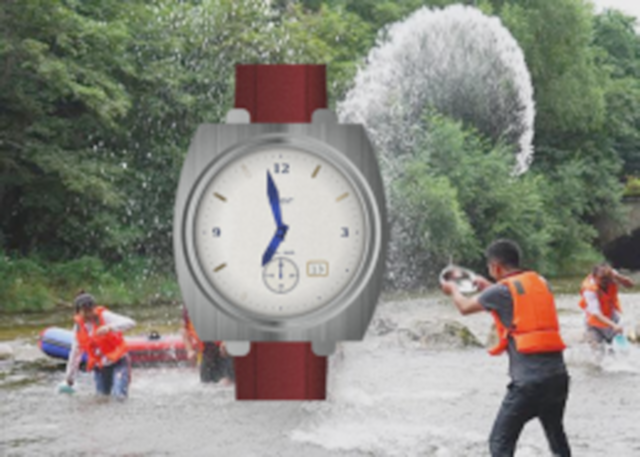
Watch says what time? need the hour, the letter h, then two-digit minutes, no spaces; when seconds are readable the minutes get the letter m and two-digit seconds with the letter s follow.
6h58
